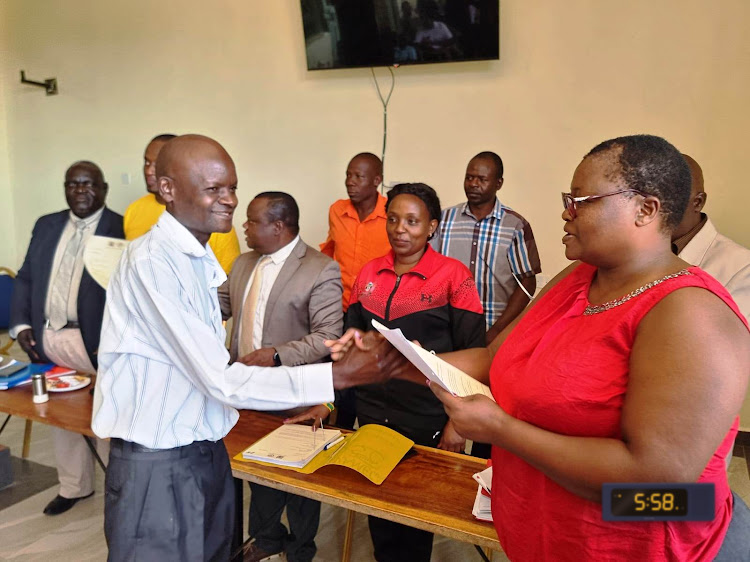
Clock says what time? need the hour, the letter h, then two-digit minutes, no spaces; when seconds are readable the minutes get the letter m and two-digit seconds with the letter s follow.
5h58
